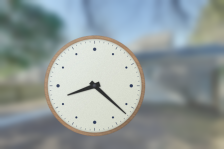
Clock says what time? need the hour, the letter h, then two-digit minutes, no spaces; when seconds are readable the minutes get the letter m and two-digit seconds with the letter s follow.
8h22
